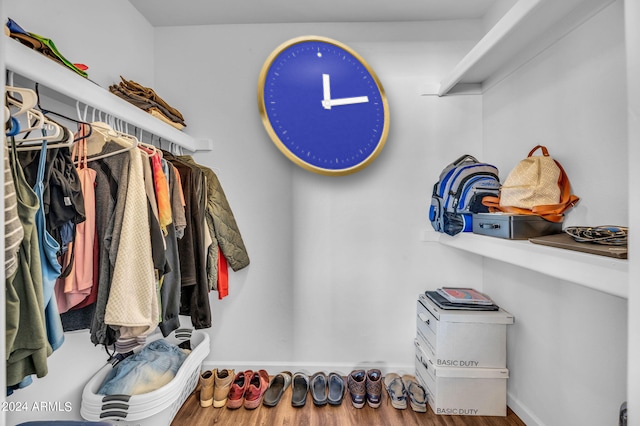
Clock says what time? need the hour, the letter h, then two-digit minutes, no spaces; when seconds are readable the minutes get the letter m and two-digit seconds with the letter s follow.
12h14
